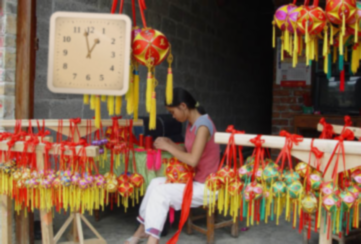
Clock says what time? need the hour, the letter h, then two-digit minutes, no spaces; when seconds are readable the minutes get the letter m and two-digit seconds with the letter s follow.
12h58
